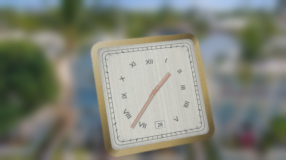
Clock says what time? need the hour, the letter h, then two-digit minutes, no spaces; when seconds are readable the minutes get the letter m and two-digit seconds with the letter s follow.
1h37
